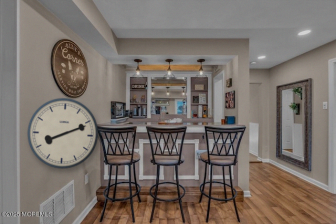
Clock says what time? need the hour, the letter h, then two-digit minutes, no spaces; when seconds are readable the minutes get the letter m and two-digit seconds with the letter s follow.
8h11
